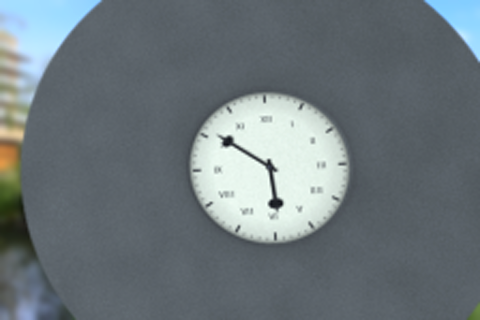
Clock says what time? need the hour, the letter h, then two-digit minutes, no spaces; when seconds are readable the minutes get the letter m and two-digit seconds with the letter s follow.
5h51
